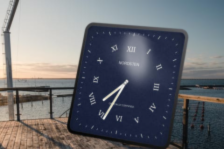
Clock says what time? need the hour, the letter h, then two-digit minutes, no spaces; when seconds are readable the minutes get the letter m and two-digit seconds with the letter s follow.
7h34
